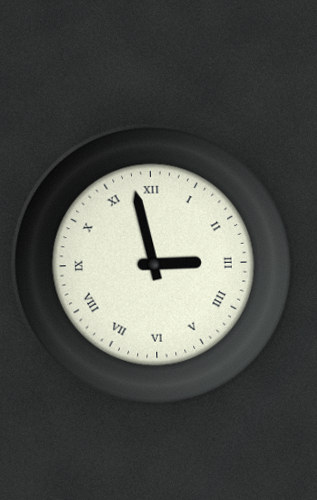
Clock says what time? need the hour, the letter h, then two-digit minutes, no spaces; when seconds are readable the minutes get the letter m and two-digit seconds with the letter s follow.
2h58
